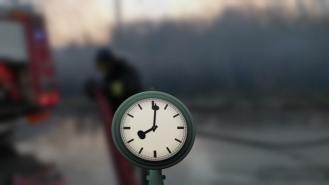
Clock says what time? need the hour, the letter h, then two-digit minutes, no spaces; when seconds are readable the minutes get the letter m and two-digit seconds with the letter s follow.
8h01
